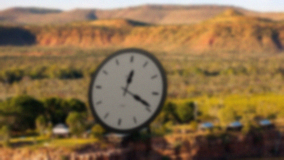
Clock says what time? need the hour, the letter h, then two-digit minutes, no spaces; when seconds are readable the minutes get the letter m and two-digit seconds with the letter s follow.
12h19
